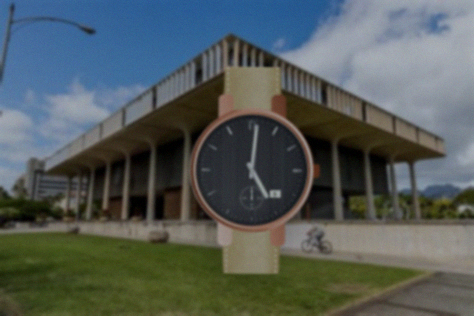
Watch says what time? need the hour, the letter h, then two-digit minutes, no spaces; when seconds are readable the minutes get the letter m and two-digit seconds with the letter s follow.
5h01
